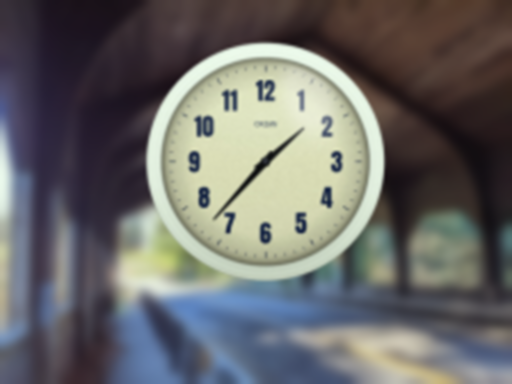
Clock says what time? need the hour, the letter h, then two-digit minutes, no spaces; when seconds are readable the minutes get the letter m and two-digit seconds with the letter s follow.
1h37
